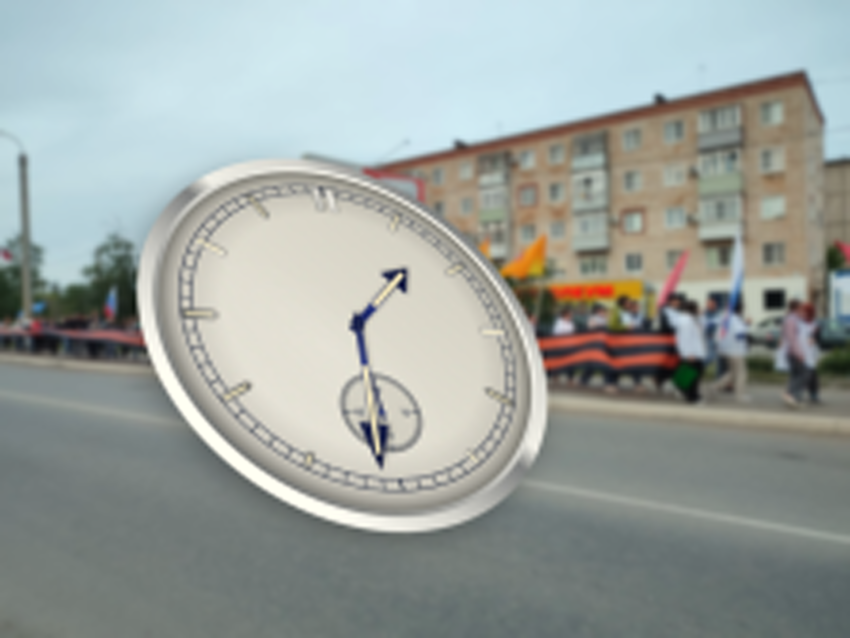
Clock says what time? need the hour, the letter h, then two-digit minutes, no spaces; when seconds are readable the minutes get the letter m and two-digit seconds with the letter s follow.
1h31
